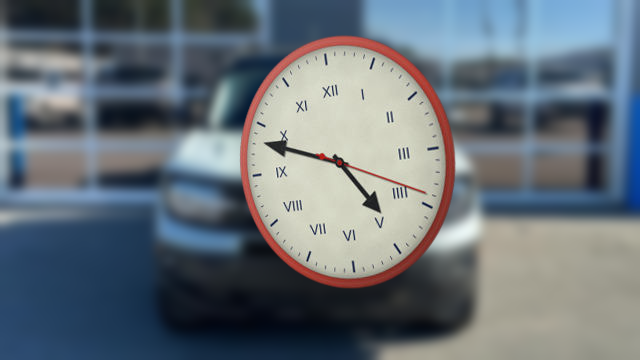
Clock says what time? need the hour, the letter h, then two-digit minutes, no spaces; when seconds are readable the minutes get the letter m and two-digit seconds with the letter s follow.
4h48m19s
